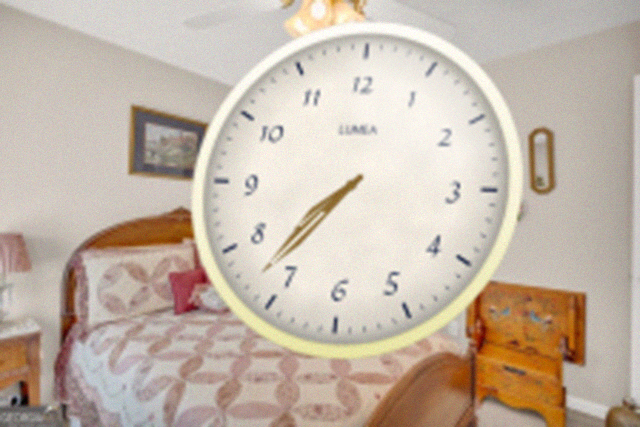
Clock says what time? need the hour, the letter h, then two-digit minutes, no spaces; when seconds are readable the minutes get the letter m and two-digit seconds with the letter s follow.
7h37
